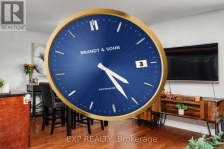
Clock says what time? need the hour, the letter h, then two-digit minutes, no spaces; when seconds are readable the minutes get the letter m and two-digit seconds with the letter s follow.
4h26
